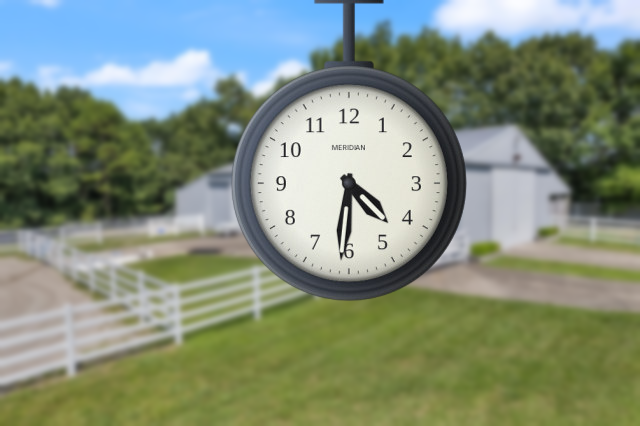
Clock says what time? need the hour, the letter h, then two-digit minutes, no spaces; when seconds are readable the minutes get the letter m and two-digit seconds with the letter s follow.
4h31
